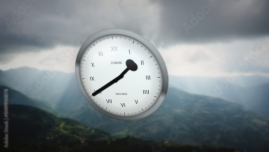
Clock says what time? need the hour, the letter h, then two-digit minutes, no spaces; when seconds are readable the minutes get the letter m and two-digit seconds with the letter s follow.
1h40
